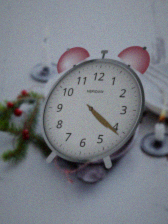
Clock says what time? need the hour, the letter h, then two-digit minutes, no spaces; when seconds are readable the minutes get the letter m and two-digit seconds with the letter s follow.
4h21
